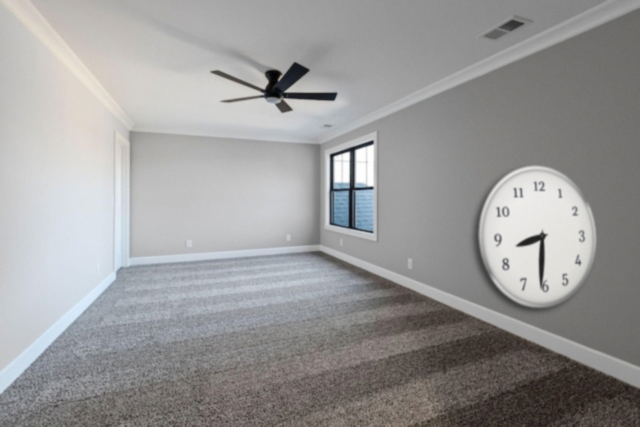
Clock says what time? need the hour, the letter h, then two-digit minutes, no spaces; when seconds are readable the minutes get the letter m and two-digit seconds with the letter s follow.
8h31
